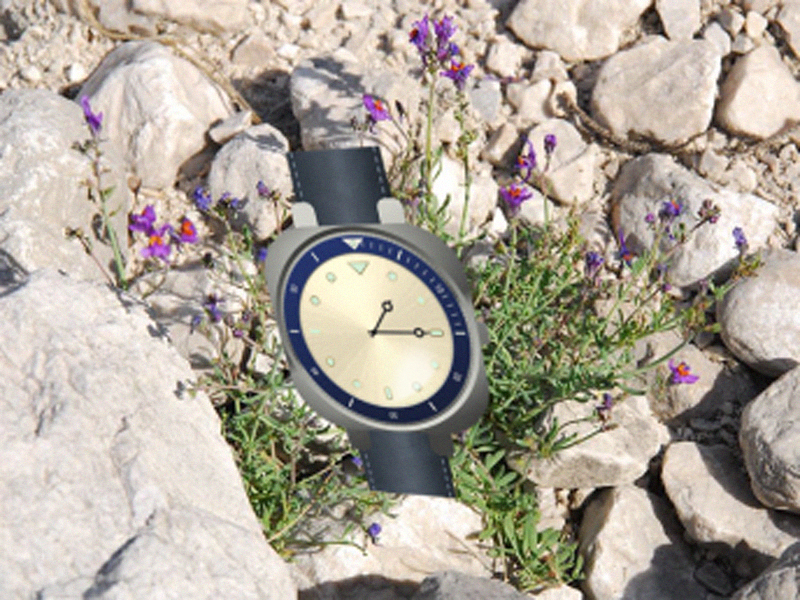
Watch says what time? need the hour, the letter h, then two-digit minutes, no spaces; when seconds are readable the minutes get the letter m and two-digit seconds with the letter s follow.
1h15
